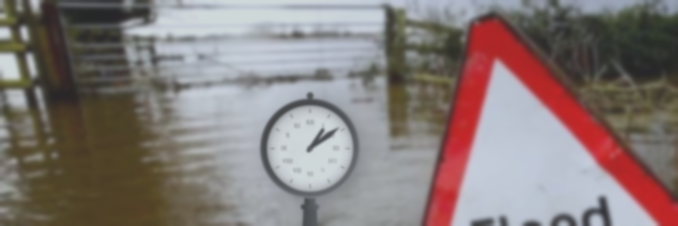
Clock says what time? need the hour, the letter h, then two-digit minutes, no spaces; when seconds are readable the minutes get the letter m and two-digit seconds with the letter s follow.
1h09
